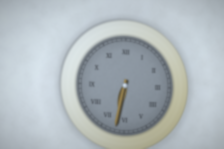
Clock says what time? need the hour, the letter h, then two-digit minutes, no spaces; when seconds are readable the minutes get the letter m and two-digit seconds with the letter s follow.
6h32
